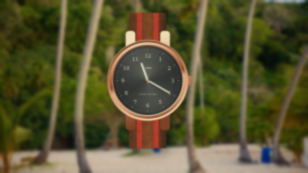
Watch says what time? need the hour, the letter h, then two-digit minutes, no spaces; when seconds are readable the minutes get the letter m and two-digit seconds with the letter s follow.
11h20
